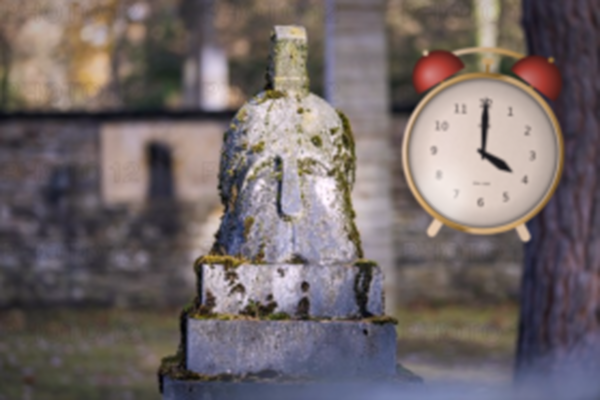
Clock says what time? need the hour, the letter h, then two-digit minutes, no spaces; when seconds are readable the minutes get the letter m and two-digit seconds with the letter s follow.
4h00
